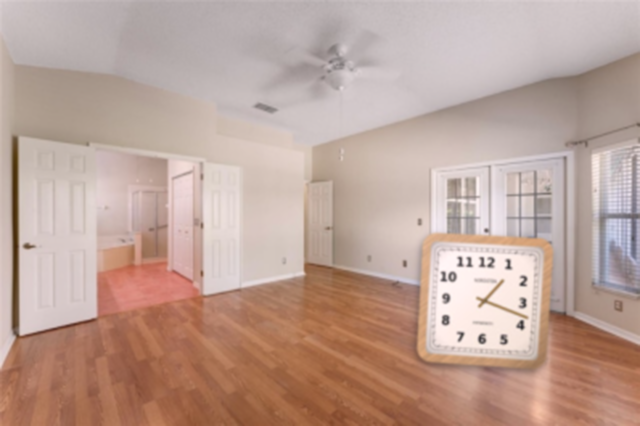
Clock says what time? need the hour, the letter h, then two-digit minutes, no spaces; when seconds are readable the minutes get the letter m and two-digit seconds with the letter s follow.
1h18
